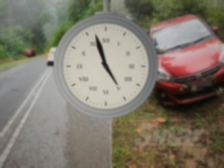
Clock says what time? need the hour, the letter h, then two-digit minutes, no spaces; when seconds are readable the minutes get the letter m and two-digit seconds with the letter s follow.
4h57
